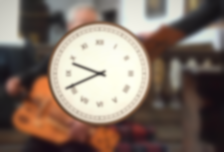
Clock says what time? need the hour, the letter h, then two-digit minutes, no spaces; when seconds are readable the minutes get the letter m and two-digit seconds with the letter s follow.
9h41
